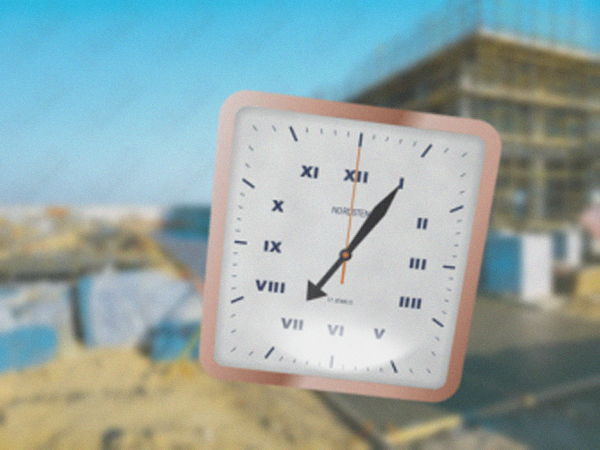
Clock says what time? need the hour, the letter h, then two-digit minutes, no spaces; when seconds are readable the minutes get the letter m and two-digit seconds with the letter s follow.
7h05m00s
